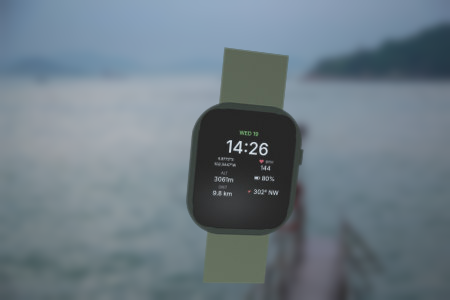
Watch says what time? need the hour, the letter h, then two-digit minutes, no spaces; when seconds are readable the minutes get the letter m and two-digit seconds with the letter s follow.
14h26
